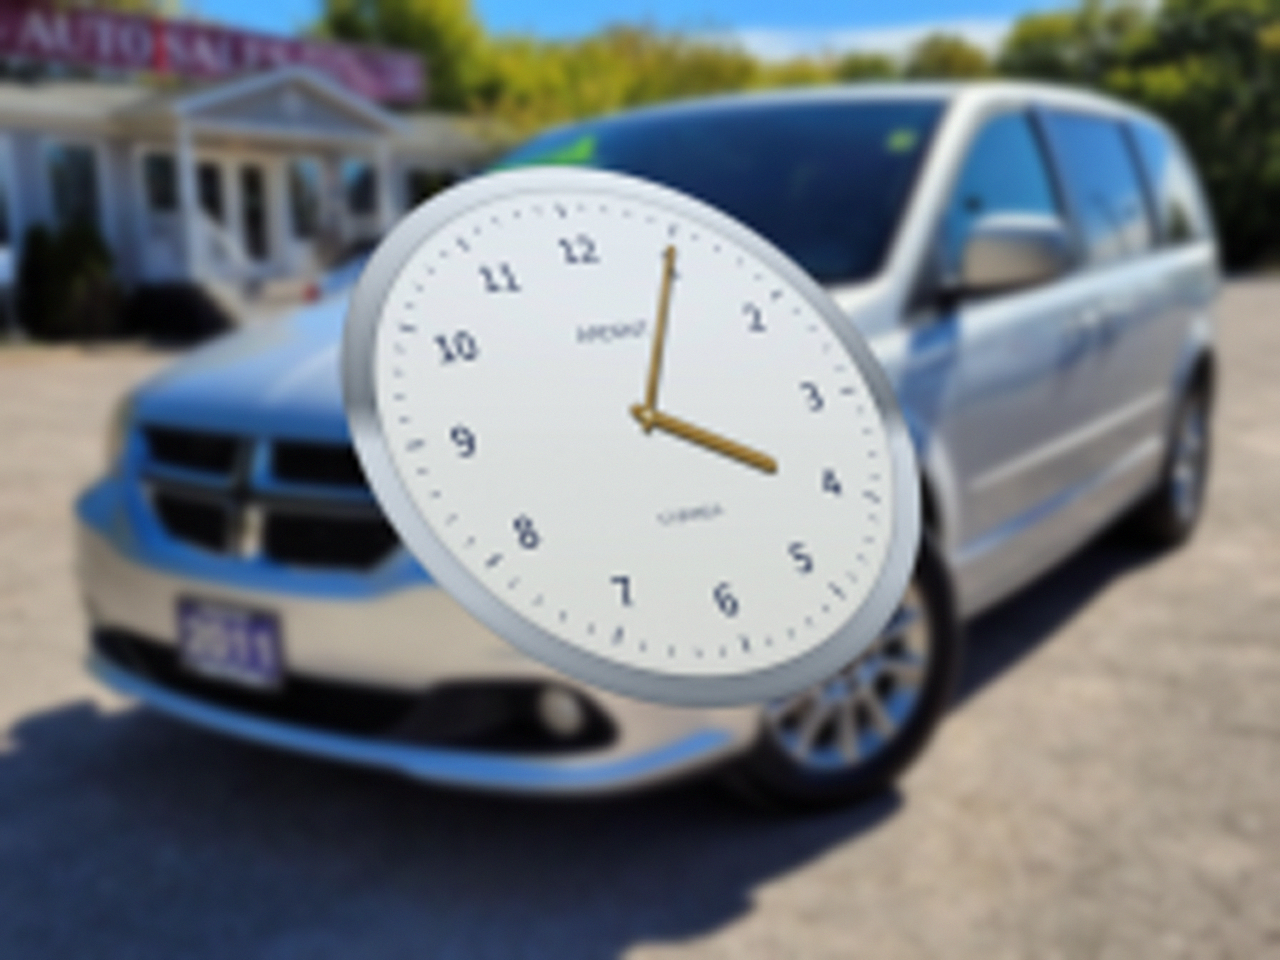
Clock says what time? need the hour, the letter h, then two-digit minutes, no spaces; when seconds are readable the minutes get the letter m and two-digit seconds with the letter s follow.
4h05
